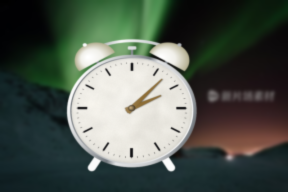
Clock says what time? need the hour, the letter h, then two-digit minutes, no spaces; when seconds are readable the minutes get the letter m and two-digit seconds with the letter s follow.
2h07
